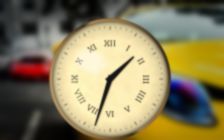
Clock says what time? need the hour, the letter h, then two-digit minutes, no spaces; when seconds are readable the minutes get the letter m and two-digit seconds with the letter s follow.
1h33
